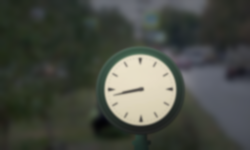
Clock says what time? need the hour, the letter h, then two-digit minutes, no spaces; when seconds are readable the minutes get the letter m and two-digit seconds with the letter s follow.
8h43
